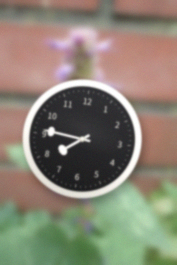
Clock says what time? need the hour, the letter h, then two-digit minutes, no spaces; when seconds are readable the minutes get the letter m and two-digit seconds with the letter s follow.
7h46
